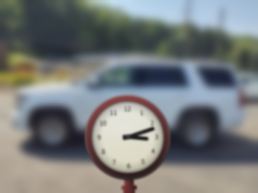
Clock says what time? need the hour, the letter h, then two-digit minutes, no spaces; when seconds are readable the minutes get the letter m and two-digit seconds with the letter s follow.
3h12
